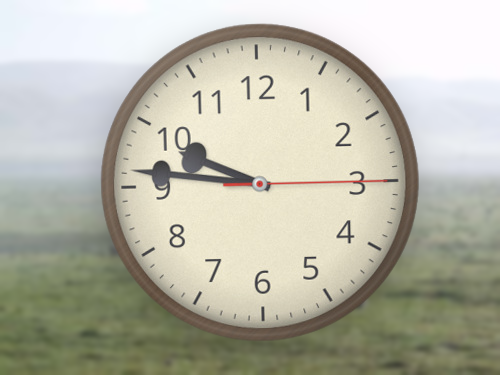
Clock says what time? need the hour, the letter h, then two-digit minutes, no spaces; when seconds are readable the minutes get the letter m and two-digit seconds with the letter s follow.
9h46m15s
